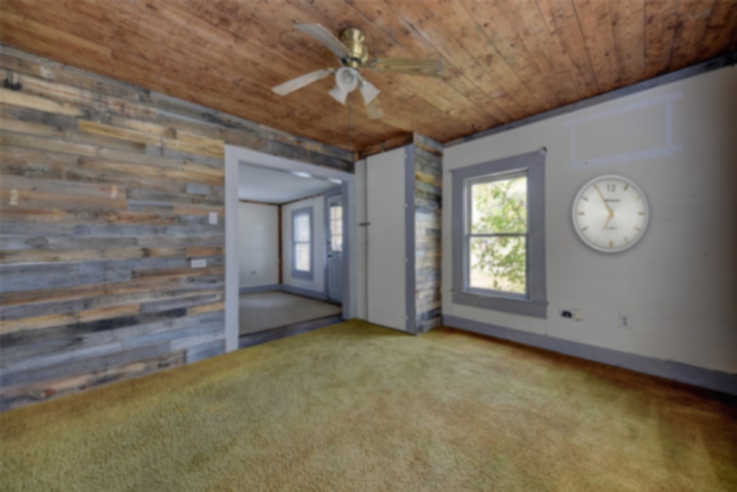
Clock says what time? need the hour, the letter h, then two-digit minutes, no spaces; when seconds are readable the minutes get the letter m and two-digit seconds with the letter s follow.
6h55
